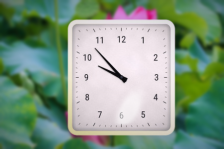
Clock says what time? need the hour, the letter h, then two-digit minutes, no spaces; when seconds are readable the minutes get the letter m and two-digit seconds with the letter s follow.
9h53
